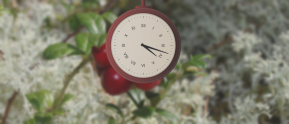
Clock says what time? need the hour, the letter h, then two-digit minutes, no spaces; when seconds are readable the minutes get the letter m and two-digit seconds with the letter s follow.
4h18
